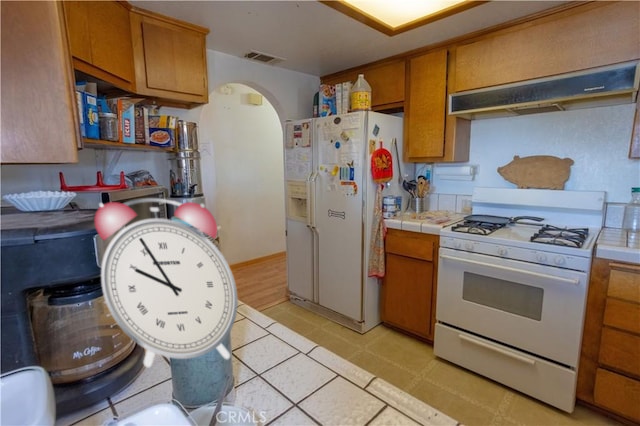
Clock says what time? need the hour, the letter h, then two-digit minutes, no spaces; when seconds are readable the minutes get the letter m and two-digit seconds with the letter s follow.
9h56
